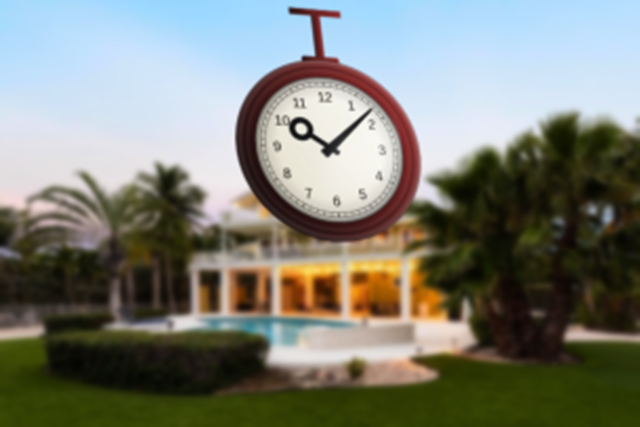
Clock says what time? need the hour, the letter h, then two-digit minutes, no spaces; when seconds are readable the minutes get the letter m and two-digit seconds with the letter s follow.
10h08
